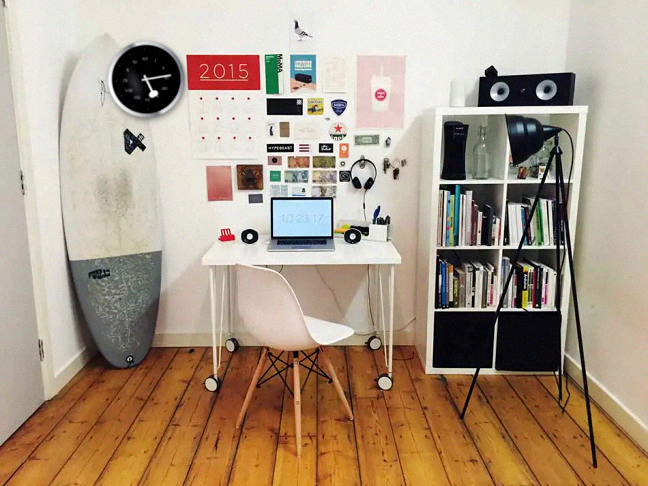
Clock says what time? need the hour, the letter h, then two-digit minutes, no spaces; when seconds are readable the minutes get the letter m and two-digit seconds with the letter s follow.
5h14
